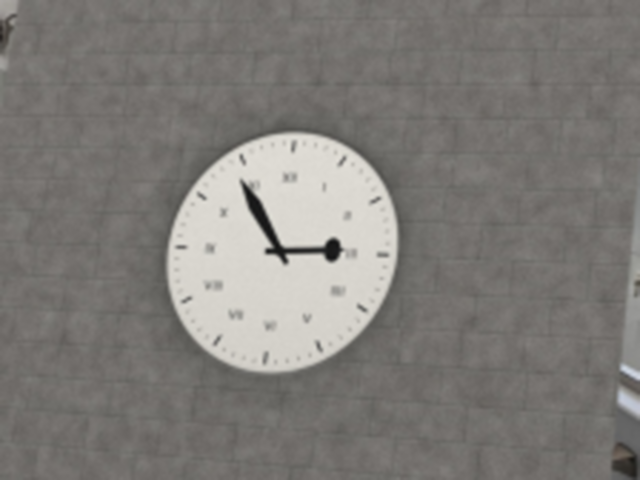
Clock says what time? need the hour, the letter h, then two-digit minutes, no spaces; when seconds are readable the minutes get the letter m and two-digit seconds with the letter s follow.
2h54
